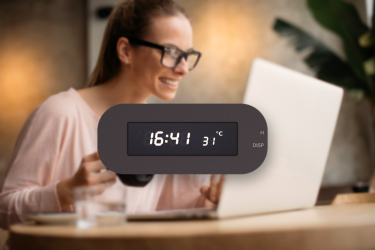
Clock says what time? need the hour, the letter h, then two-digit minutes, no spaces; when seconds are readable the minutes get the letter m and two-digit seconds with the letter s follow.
16h41
